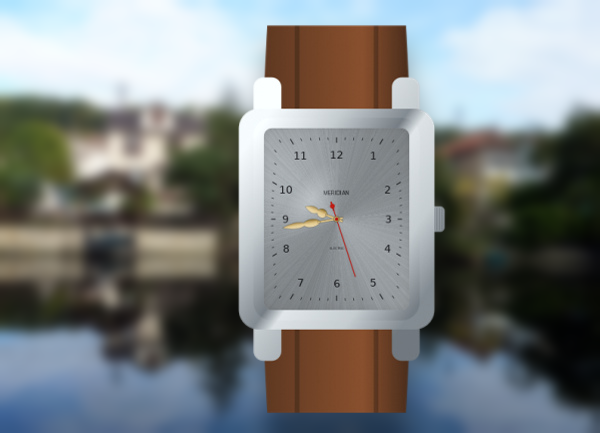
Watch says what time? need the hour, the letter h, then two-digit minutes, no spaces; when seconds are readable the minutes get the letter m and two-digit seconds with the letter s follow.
9h43m27s
